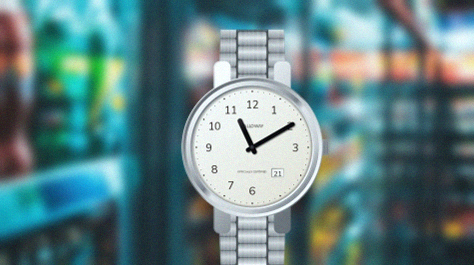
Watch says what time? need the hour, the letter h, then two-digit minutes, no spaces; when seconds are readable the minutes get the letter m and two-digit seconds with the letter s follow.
11h10
